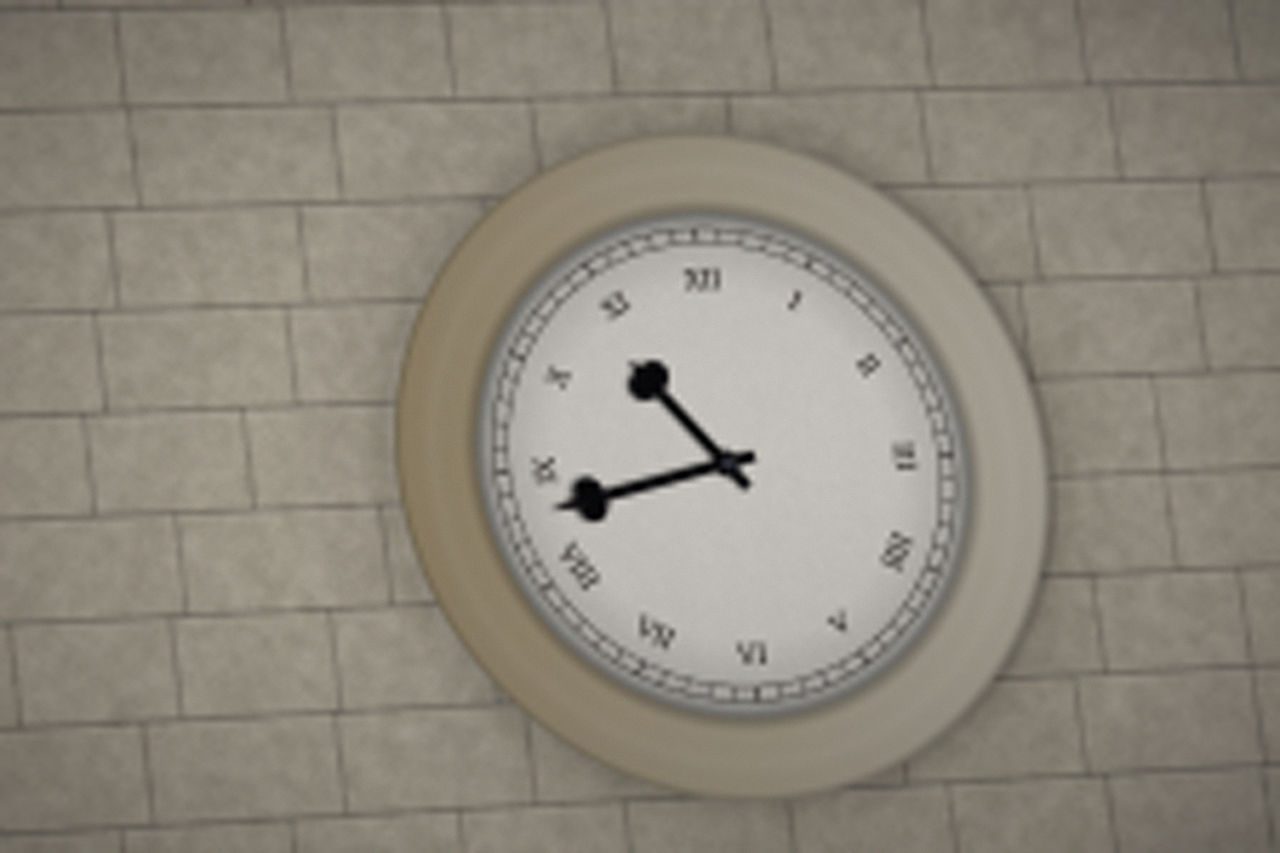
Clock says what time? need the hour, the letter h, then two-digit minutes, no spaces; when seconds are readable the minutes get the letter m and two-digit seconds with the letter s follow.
10h43
